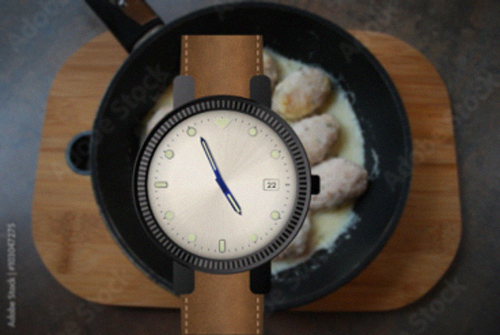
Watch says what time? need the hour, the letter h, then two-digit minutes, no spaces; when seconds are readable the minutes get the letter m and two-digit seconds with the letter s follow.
4h56
